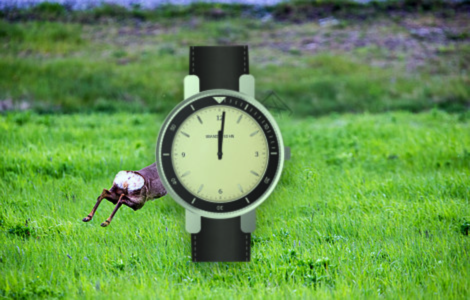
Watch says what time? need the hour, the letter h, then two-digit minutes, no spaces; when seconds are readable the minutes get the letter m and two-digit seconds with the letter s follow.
12h01
